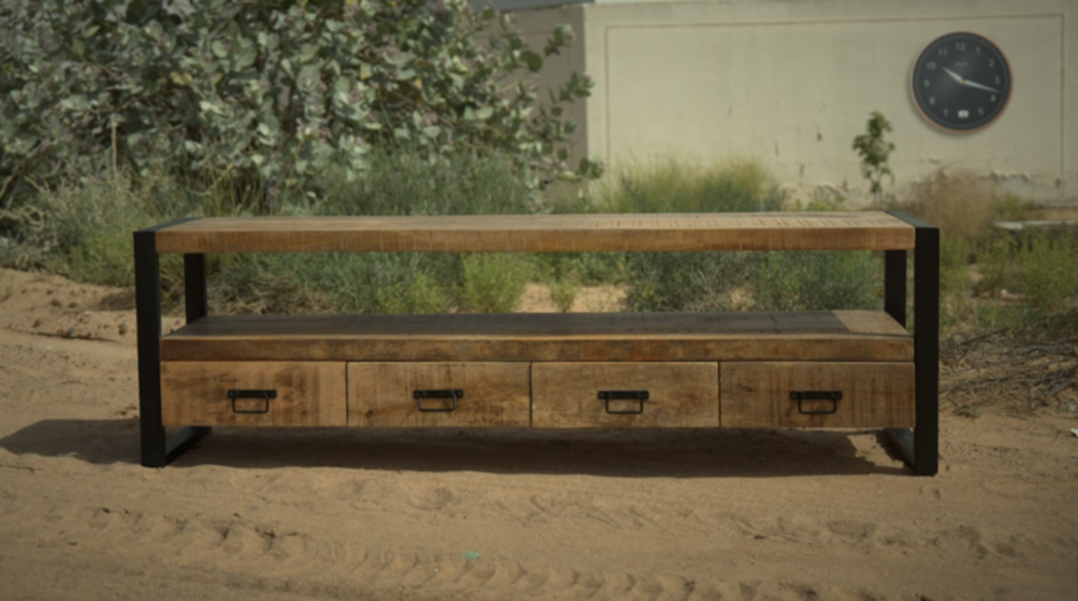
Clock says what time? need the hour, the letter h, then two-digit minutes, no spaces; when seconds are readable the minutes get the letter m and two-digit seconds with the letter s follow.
10h18
